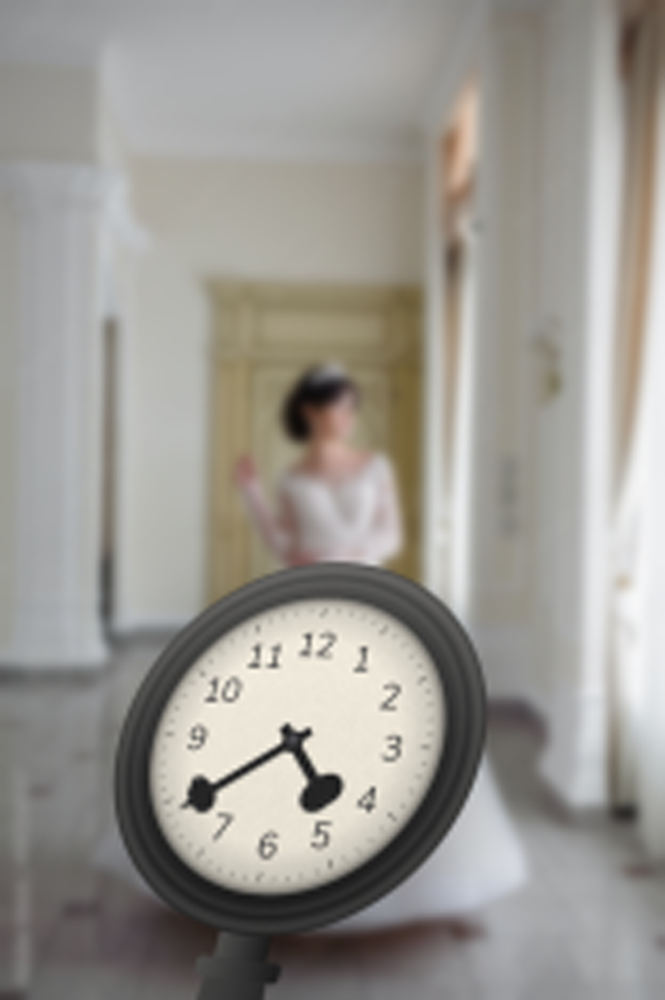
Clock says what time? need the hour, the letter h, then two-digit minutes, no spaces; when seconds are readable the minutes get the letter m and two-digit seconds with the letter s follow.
4h39
